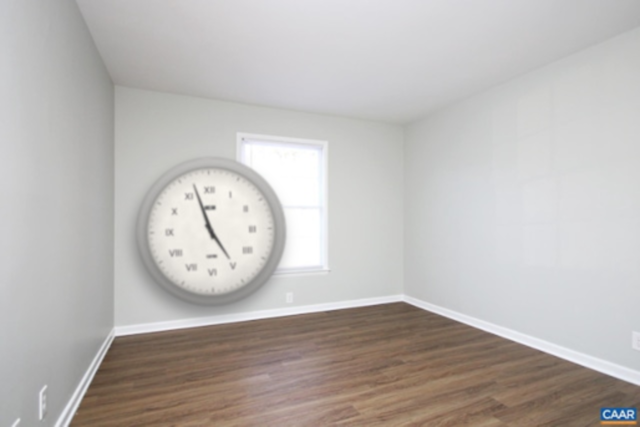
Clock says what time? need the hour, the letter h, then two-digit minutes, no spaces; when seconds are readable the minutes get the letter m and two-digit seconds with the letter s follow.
4h57
